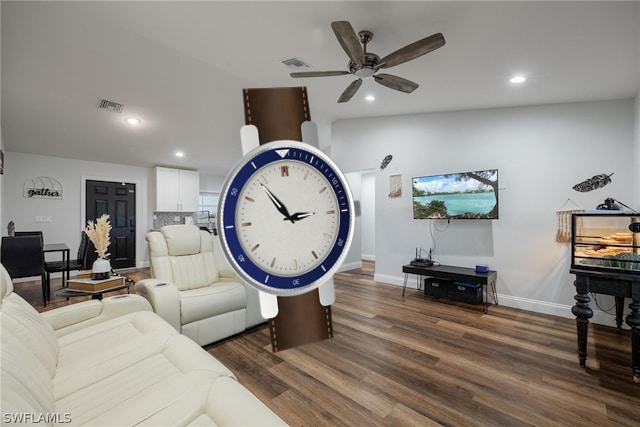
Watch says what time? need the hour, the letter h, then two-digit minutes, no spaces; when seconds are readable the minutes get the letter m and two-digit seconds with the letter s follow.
2h54
